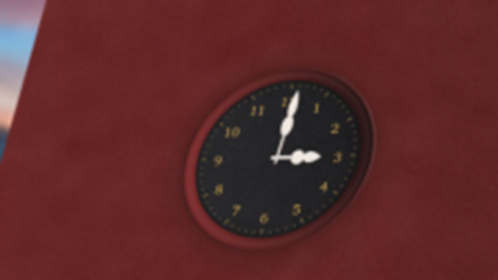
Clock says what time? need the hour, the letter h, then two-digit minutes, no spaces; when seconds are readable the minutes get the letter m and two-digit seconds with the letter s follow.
3h01
